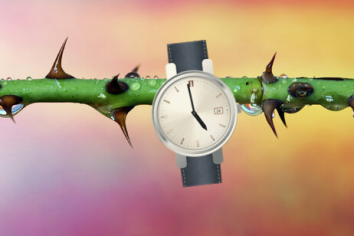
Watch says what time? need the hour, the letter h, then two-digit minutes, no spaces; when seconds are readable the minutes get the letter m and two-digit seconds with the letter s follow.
4h59
